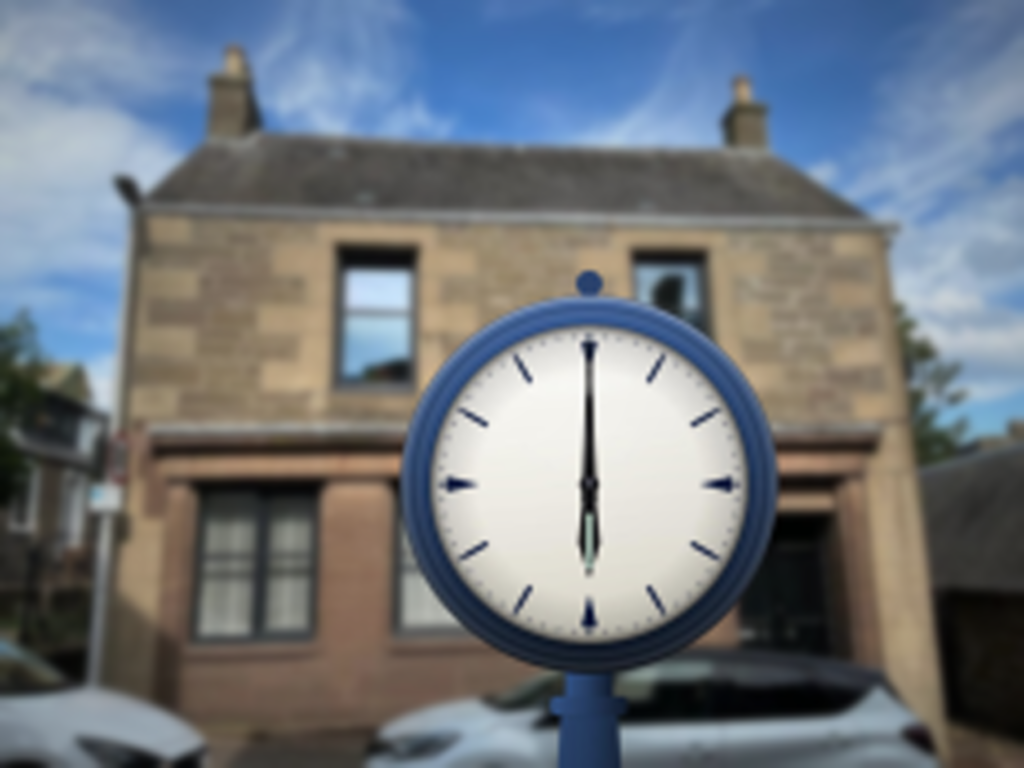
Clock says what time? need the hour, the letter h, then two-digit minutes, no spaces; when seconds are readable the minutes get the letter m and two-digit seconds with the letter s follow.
6h00
